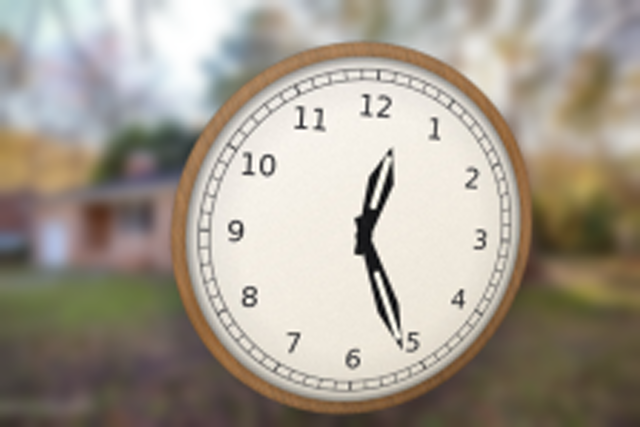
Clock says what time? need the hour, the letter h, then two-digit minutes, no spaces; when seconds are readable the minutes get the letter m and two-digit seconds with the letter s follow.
12h26
